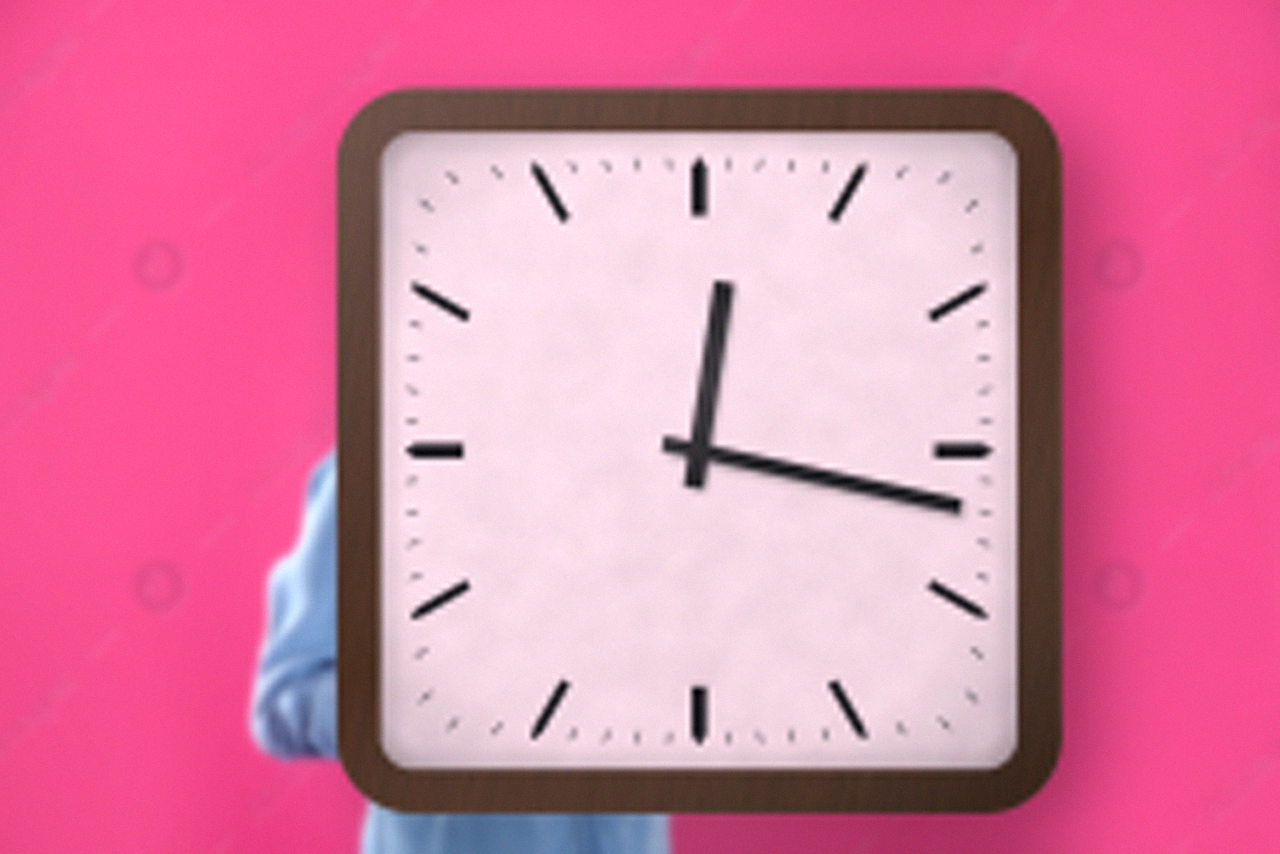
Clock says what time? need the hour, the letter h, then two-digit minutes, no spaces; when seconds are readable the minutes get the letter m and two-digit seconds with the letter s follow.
12h17
